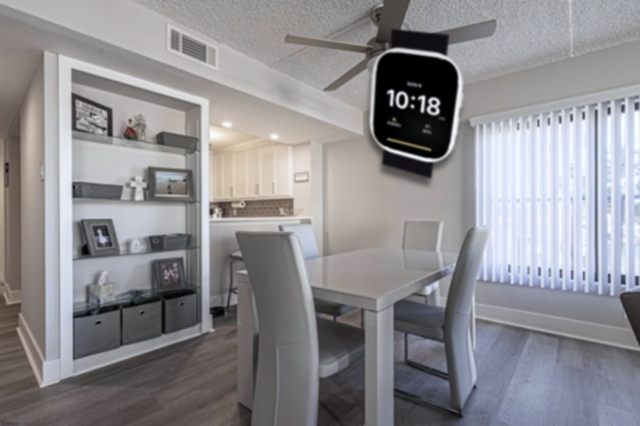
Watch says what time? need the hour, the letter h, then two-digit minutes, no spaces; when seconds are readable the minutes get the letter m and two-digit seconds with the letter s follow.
10h18
